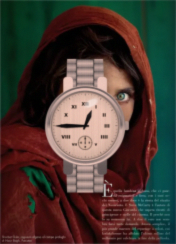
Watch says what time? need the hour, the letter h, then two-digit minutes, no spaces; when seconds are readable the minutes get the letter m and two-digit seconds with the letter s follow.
12h45
